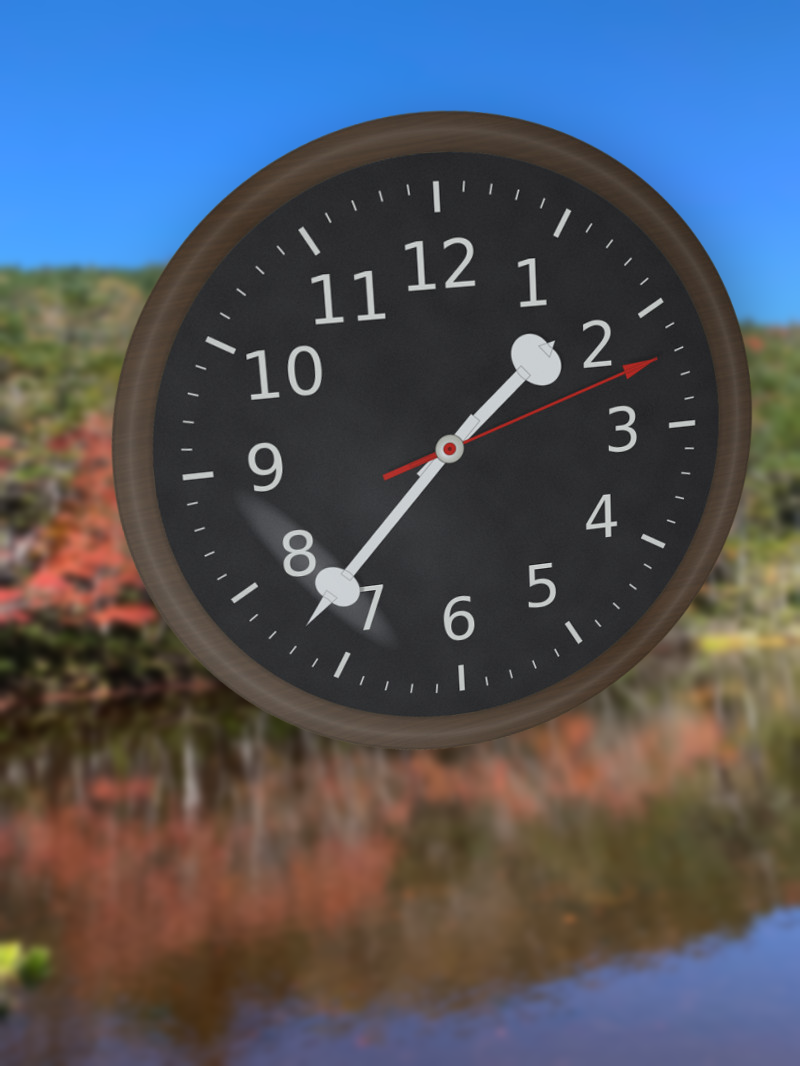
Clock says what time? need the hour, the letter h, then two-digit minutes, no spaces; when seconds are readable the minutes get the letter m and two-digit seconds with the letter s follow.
1h37m12s
